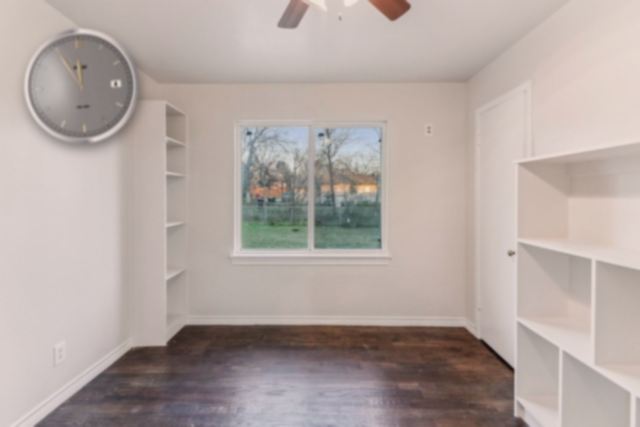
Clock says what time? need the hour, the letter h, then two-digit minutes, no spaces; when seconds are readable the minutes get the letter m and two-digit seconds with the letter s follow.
11h55
